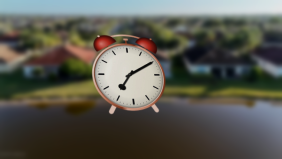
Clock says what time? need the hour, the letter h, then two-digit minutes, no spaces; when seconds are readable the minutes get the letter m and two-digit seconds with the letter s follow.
7h10
